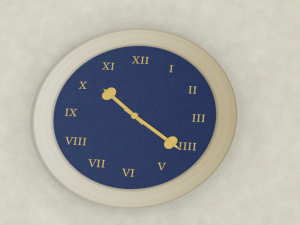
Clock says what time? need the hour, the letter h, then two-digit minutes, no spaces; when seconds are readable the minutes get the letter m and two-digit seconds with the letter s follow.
10h21
